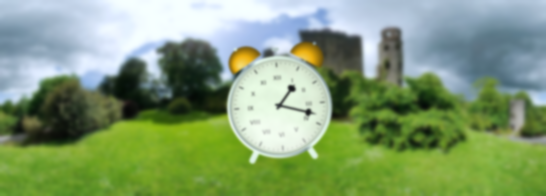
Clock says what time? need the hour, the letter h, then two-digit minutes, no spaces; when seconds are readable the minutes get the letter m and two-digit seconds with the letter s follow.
1h18
